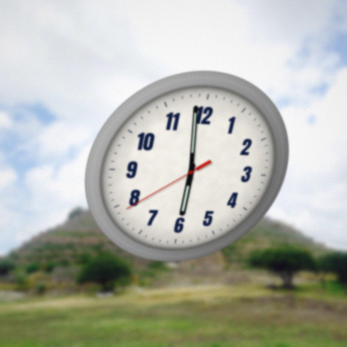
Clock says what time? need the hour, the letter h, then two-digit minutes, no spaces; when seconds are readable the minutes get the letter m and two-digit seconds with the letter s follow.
5h58m39s
